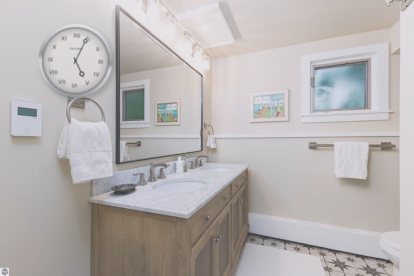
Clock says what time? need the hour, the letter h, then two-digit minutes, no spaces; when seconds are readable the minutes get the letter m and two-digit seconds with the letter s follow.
5h04
